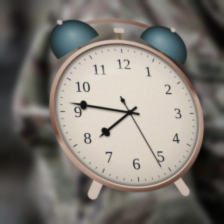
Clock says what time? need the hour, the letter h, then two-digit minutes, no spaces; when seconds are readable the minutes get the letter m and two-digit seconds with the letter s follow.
7h46m26s
